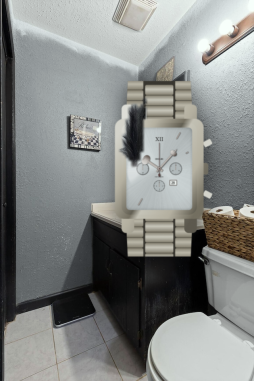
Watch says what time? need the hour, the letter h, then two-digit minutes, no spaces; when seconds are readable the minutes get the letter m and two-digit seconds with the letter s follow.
10h07
